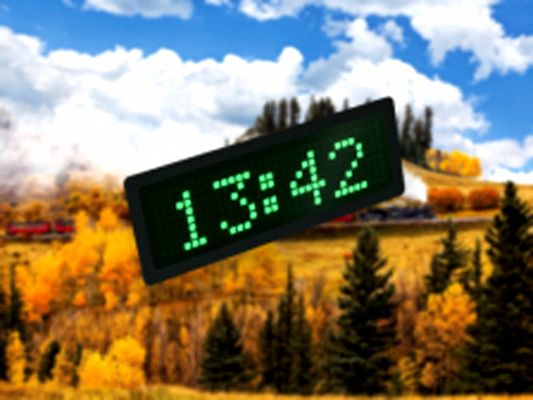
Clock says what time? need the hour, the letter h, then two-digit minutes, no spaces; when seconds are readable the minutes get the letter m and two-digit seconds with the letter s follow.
13h42
